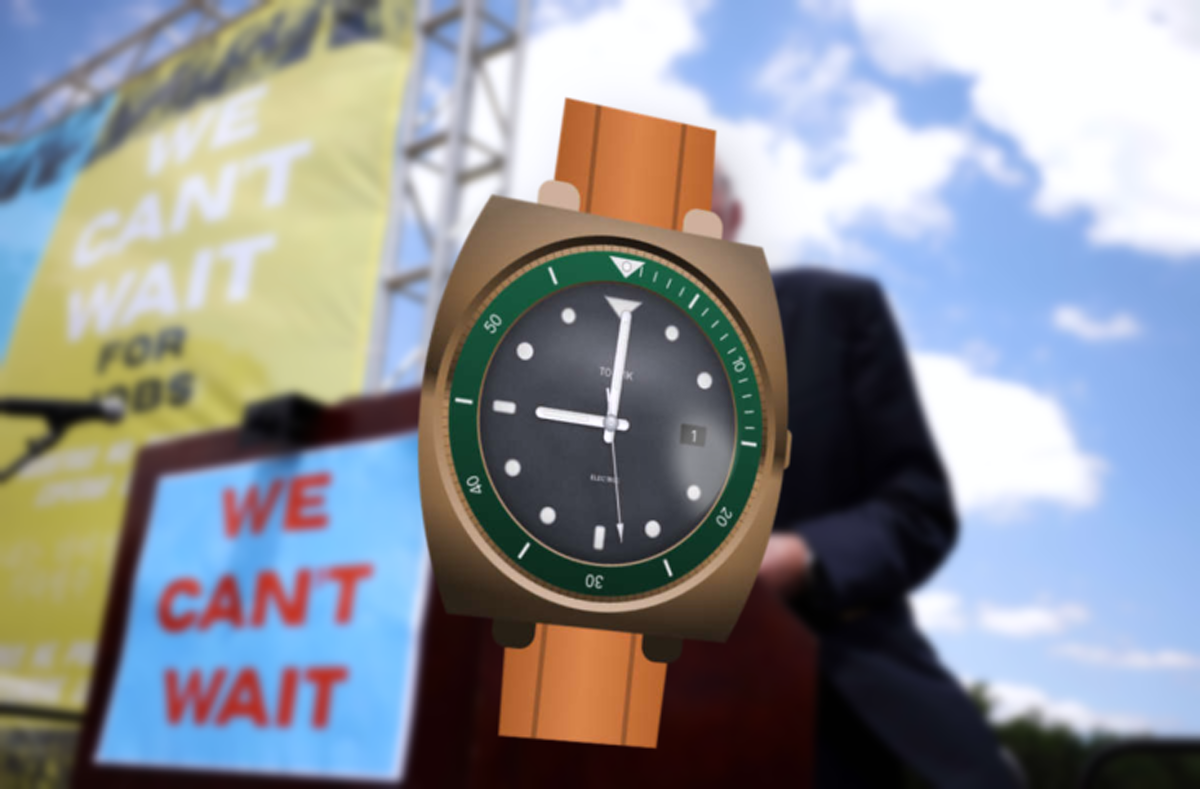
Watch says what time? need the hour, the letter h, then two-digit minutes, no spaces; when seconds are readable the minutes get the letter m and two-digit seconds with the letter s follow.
9h00m28s
